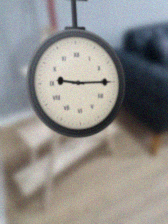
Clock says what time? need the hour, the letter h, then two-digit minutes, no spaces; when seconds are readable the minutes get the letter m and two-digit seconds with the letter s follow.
9h15
